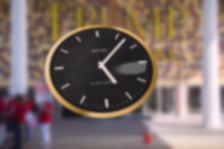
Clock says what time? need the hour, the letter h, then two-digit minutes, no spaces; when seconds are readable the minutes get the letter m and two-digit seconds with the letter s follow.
5h07
